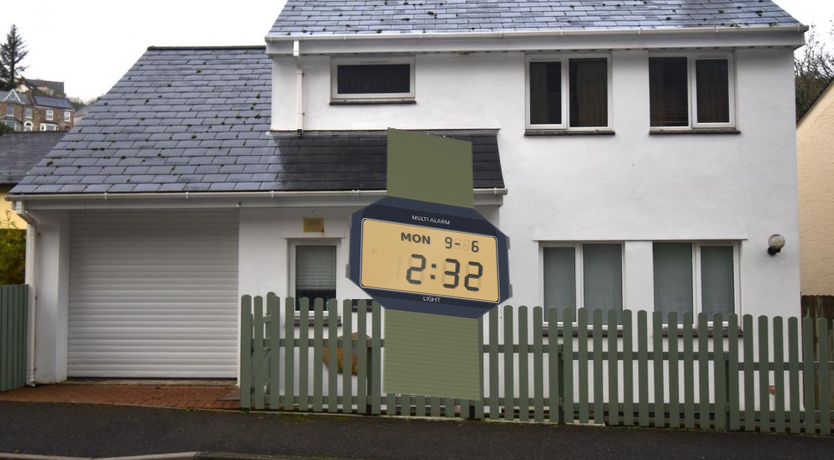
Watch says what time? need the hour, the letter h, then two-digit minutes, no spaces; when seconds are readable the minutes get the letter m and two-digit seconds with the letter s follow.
2h32
